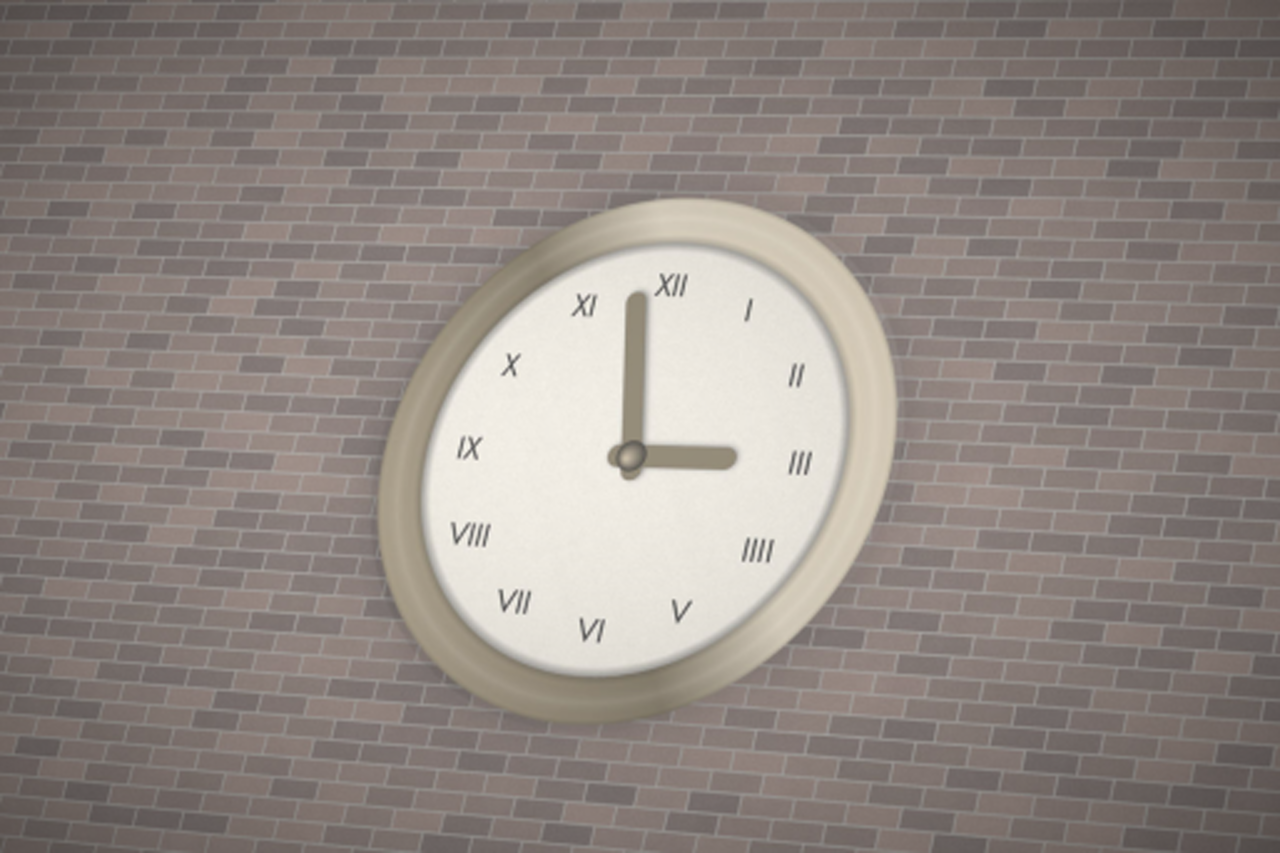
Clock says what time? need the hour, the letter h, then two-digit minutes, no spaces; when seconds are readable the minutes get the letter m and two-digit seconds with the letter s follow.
2h58
